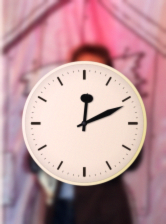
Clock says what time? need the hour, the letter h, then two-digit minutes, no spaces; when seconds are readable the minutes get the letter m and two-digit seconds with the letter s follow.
12h11
